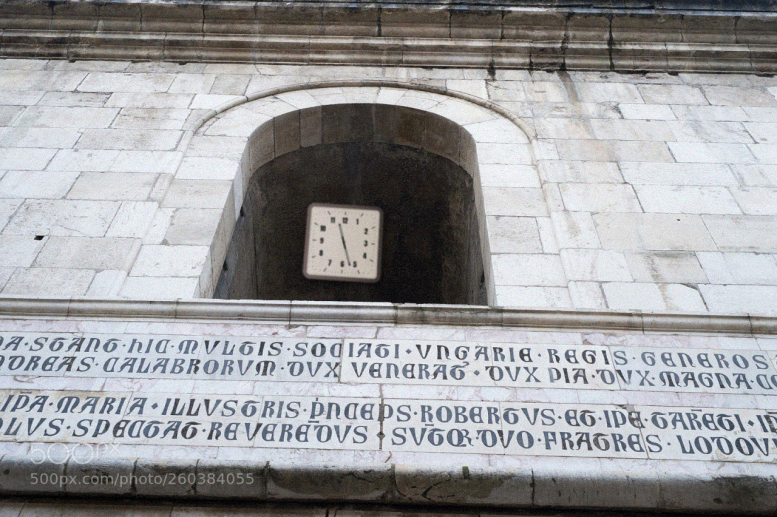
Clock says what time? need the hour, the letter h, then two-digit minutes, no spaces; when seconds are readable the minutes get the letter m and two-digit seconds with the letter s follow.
11h27
